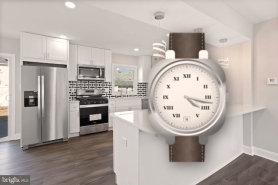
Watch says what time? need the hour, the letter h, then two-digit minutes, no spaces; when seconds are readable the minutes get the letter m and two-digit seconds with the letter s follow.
4h17
